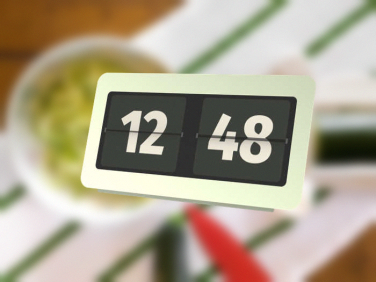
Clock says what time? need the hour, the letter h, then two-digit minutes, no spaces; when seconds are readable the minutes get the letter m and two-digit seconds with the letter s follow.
12h48
